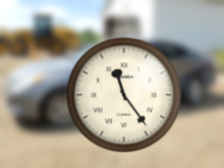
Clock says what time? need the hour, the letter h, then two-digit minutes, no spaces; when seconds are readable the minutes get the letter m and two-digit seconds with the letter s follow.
11h24
